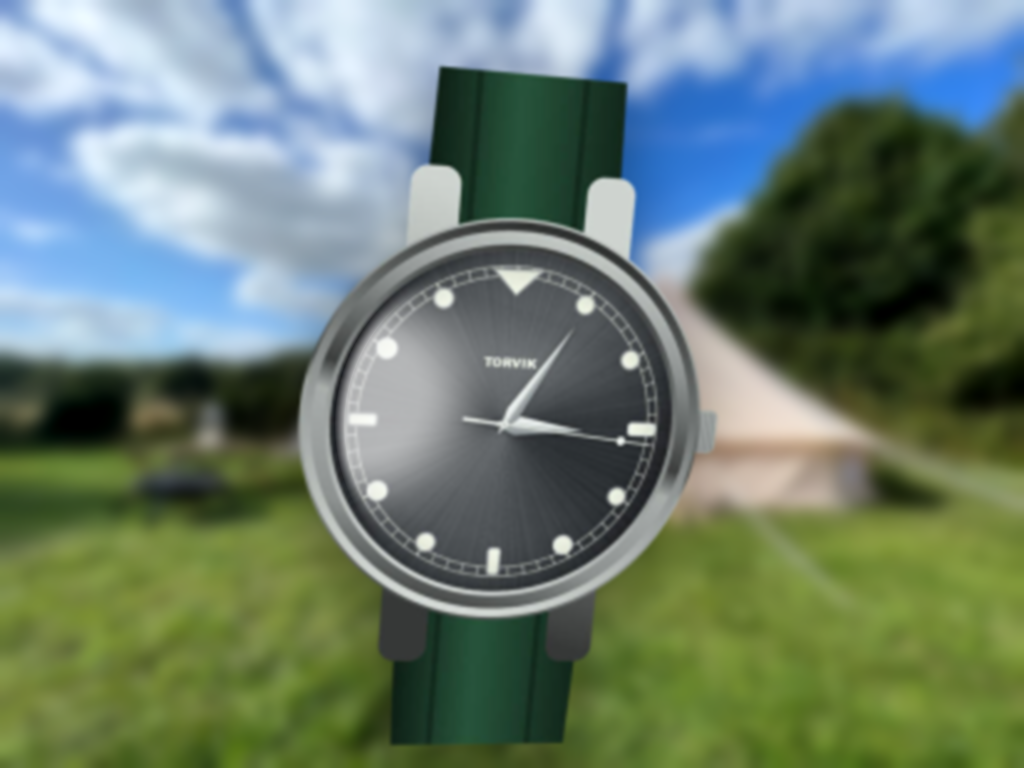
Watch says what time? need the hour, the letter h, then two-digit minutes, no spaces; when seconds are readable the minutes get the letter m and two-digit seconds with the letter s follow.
3h05m16s
